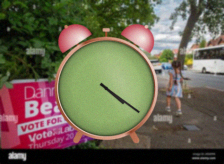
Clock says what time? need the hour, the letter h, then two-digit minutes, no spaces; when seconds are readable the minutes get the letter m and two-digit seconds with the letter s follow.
4h21
